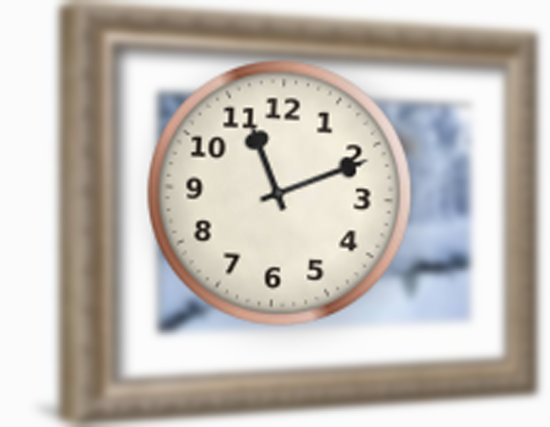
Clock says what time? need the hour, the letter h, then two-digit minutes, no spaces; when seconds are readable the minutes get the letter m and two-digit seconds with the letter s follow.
11h11
